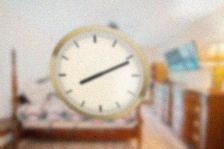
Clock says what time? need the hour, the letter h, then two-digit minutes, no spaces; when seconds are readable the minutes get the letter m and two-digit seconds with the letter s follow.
8h11
